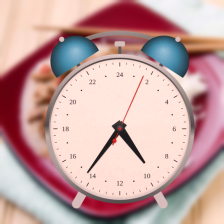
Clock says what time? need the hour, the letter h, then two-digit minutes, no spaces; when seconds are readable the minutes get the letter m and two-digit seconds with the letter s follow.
9h36m04s
